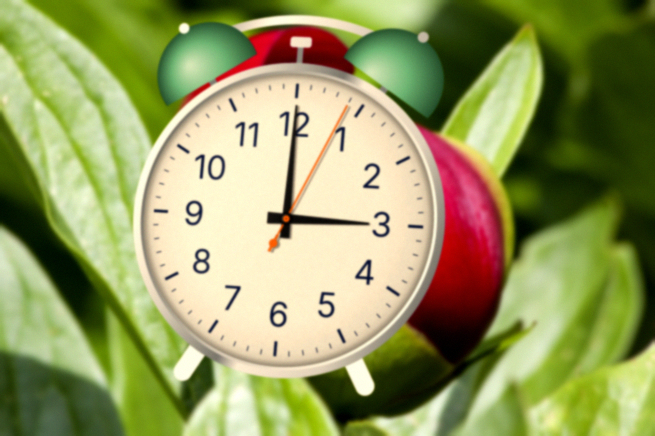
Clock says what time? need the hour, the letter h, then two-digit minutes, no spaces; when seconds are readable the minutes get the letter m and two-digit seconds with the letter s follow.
3h00m04s
